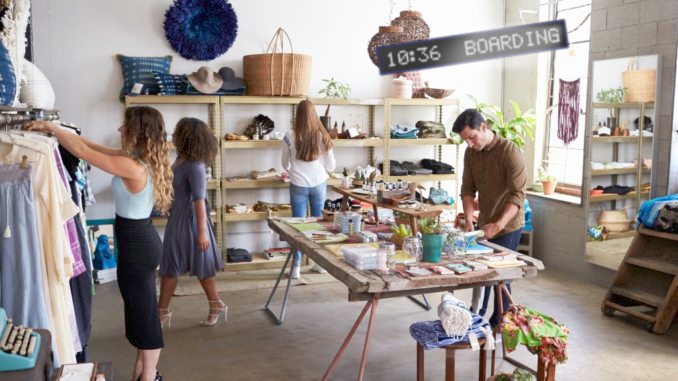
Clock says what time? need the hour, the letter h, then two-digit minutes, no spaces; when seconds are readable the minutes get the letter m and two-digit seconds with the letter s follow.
10h36
